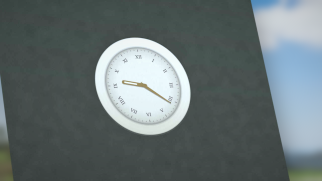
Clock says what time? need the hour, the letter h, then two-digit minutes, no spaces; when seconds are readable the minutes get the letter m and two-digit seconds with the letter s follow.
9h21
